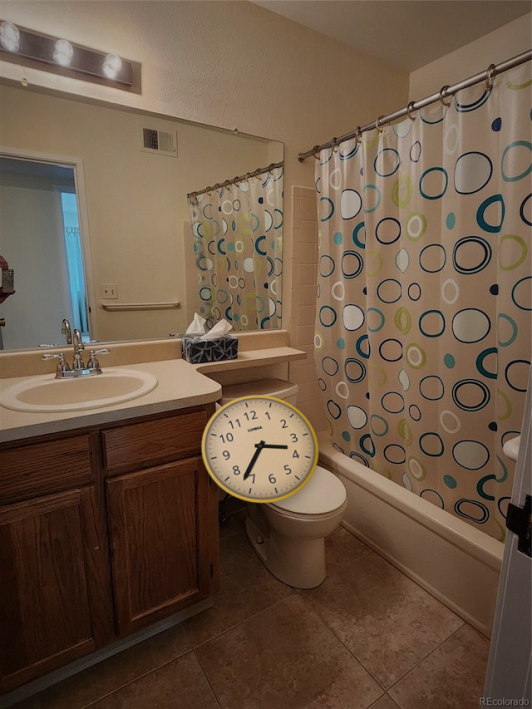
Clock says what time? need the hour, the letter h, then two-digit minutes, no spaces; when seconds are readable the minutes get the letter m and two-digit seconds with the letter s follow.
3h37
